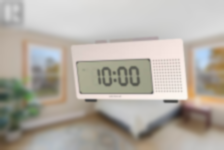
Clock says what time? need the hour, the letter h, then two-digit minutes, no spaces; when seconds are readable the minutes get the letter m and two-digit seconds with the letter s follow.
10h00
